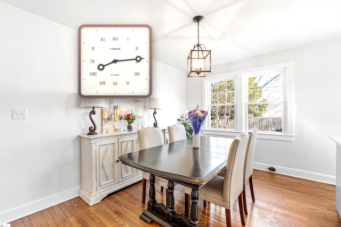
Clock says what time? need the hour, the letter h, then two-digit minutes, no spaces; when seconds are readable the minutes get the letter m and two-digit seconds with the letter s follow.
8h14
